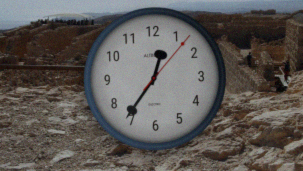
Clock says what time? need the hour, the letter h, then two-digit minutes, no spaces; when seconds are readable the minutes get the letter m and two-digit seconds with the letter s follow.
12h36m07s
